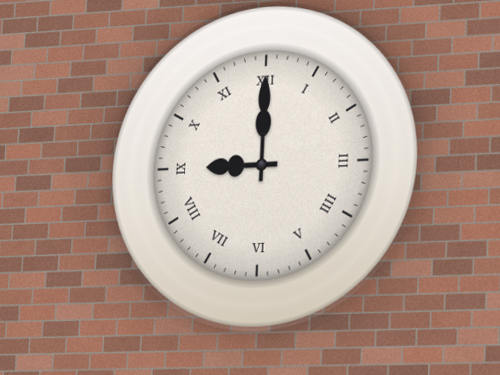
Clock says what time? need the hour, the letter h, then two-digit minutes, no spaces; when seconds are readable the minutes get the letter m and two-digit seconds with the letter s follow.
9h00
